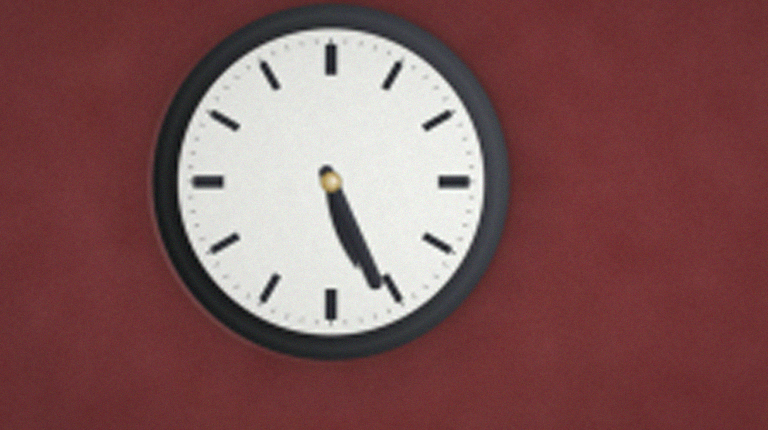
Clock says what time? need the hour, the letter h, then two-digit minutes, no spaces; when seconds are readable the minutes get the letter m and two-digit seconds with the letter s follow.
5h26
